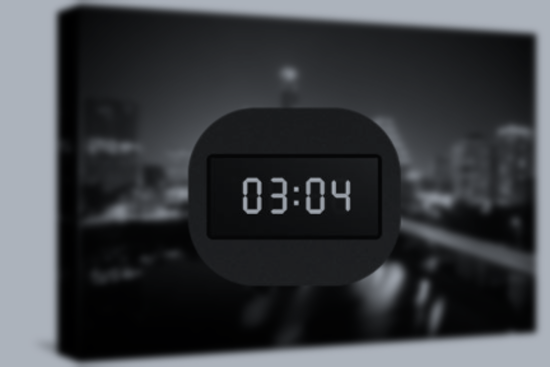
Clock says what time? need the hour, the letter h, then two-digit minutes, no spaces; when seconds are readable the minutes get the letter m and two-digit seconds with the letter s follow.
3h04
